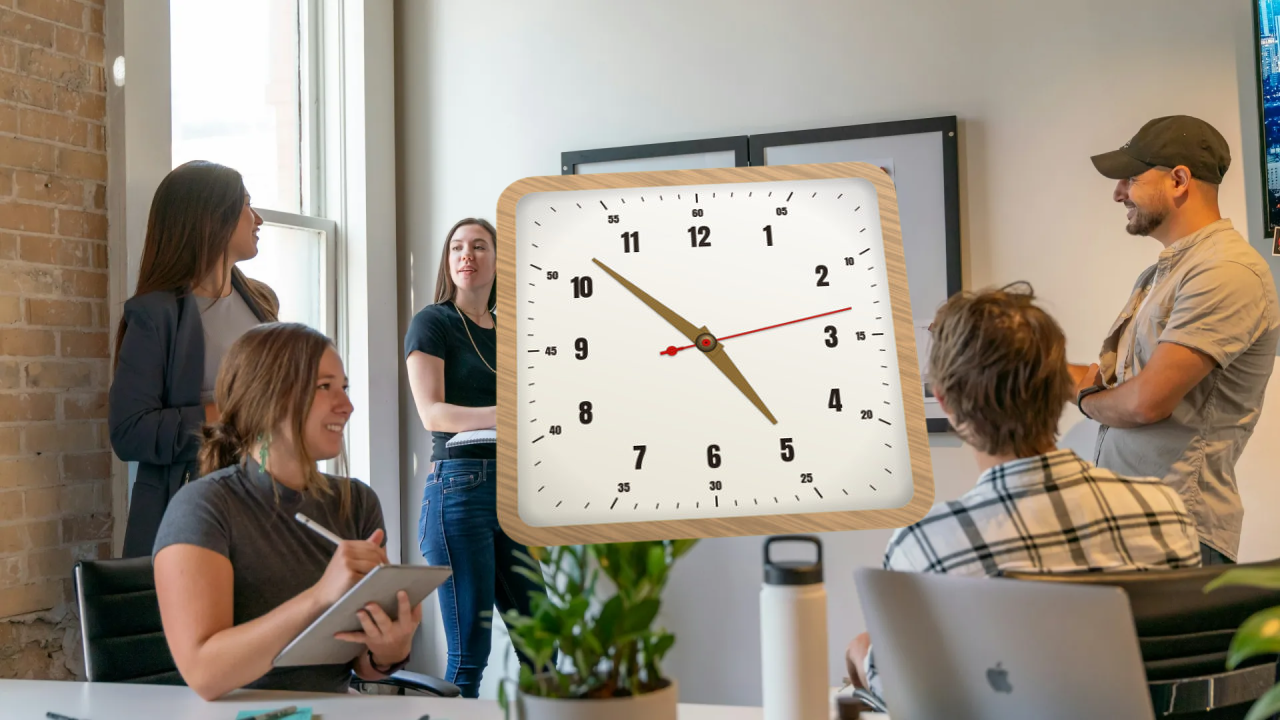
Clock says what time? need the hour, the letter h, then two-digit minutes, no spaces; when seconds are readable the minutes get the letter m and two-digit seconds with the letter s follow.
4h52m13s
